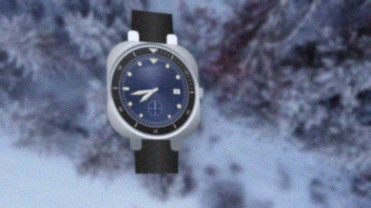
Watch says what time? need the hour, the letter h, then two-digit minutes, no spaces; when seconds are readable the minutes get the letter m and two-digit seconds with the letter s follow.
7h43
